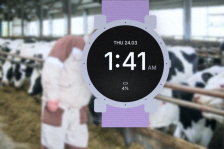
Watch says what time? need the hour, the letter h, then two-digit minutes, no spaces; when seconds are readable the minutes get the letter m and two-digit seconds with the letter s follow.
1h41
